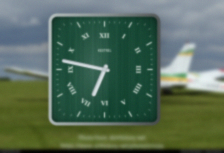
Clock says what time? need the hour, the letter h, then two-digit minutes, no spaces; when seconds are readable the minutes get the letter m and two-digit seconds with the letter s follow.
6h47
